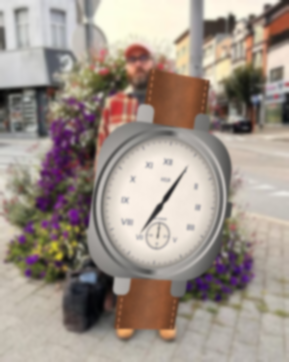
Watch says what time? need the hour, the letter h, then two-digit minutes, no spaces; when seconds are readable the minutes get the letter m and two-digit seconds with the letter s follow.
7h05
